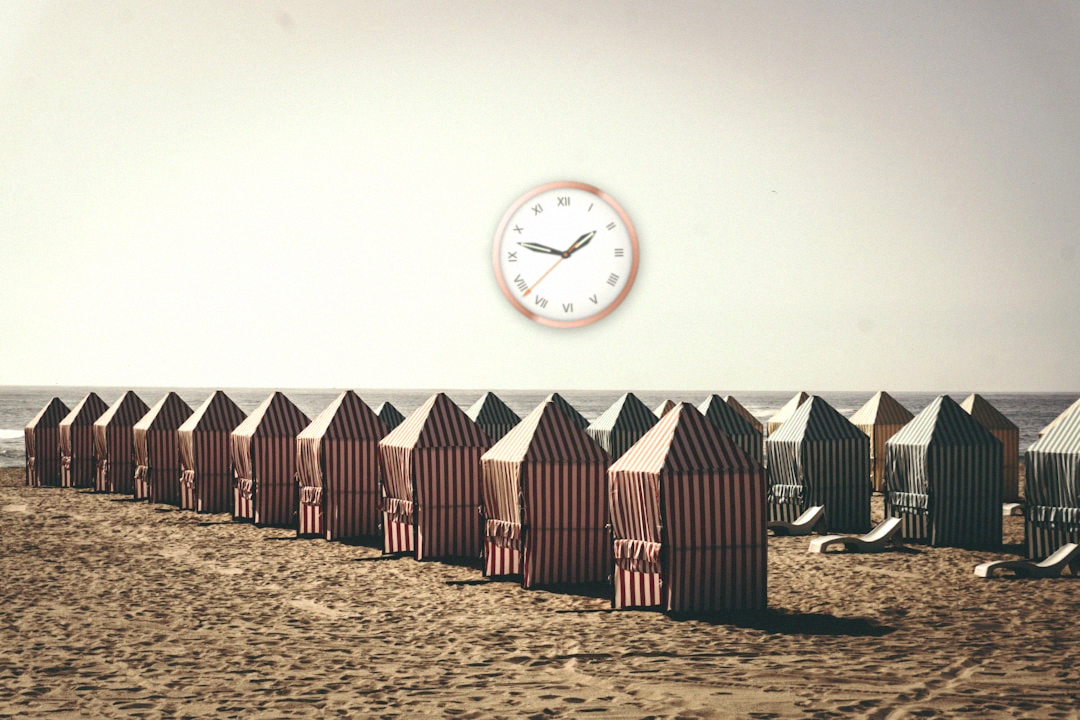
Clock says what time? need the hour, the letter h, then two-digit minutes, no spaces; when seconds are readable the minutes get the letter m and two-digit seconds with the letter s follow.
1h47m38s
